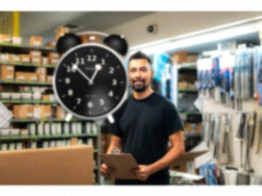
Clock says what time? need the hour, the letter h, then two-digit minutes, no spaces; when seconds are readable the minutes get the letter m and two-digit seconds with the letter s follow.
12h52
